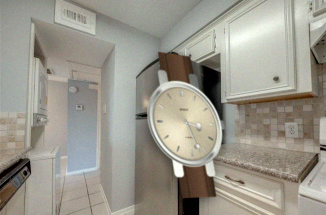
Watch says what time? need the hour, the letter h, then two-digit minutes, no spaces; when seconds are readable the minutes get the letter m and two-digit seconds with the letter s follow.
3h27
